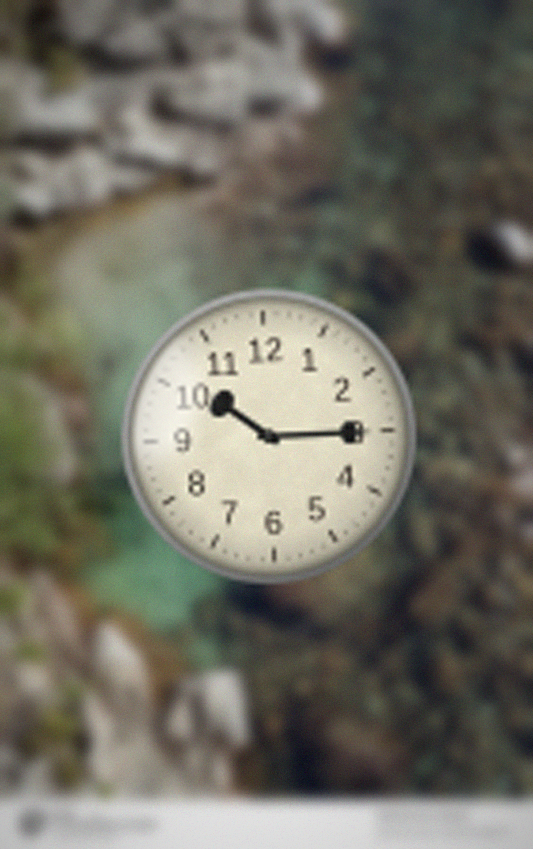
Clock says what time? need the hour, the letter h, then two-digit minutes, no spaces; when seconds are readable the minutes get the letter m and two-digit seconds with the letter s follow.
10h15
